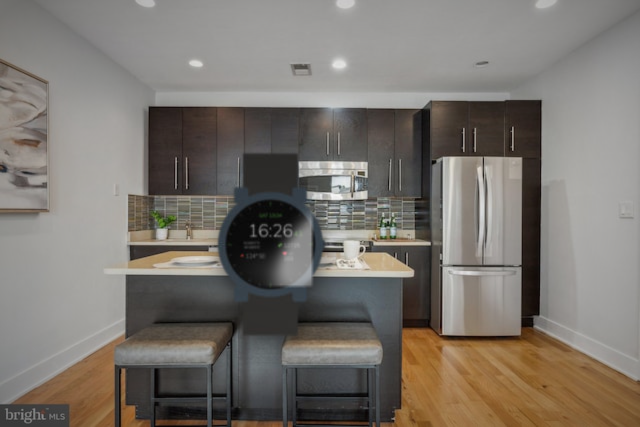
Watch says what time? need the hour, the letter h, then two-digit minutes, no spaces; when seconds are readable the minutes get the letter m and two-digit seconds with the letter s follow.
16h26
